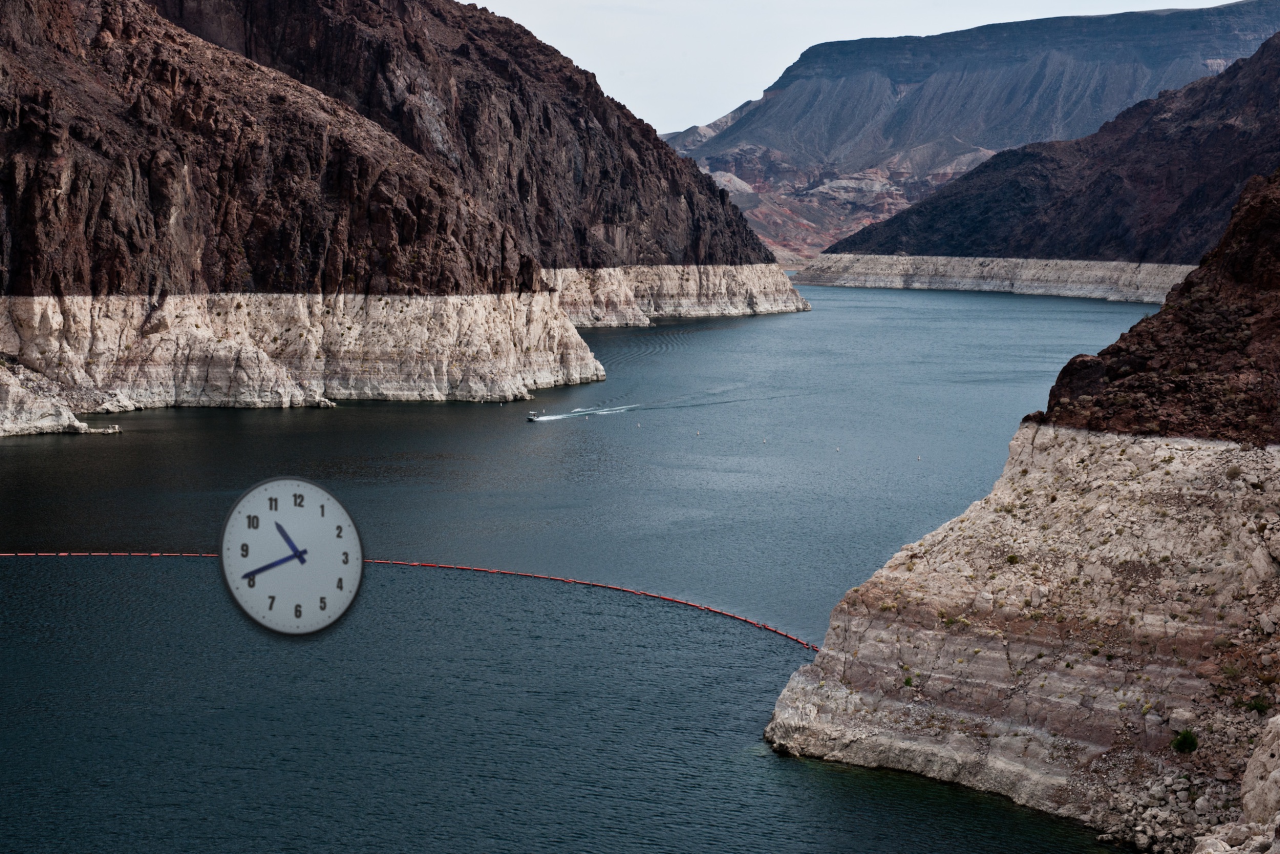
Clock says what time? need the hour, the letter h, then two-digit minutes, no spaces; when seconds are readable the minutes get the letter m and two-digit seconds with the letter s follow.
10h41
